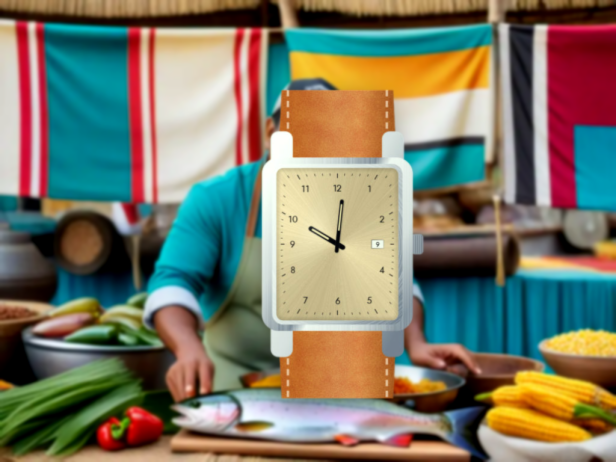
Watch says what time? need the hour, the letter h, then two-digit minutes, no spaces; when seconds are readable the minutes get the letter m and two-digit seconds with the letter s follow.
10h01
